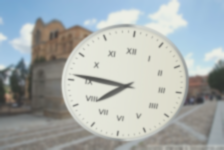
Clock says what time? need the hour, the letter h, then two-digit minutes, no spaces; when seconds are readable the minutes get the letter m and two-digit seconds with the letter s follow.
7h46
